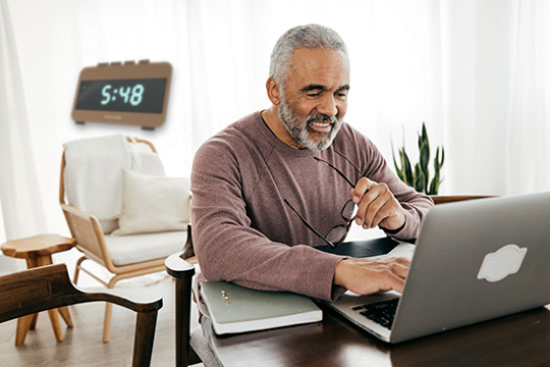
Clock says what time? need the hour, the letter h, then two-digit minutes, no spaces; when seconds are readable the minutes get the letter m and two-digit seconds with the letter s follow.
5h48
